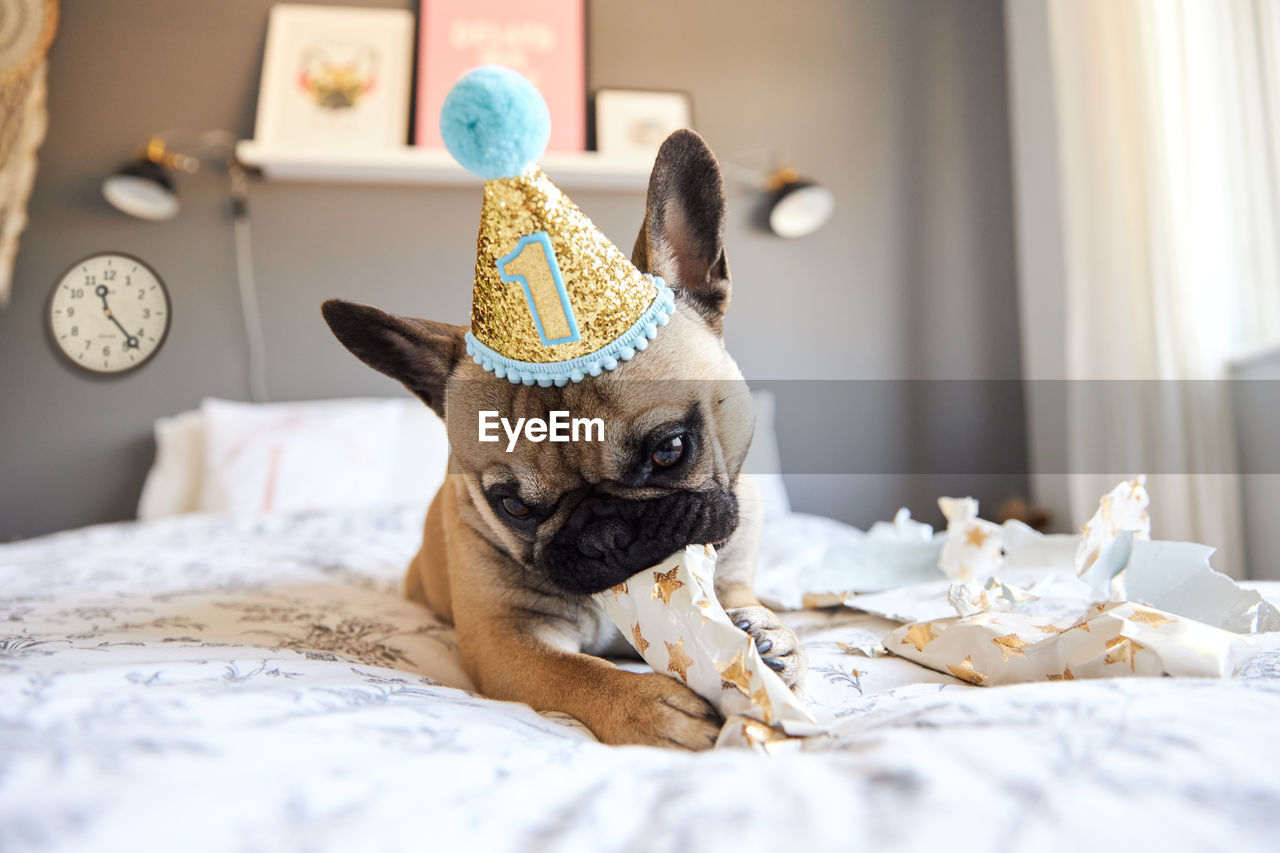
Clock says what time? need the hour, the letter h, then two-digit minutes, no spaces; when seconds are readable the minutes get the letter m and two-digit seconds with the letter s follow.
11h23
